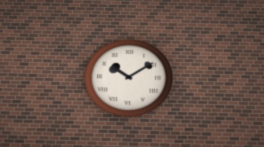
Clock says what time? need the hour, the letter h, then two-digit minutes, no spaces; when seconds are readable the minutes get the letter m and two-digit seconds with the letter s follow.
10h09
